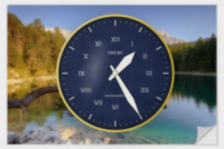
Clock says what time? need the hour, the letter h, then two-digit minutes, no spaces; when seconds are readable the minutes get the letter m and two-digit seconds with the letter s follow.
1h25
